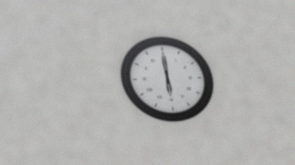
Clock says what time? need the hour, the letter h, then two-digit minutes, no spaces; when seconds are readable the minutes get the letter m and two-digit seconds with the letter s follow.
6h00
